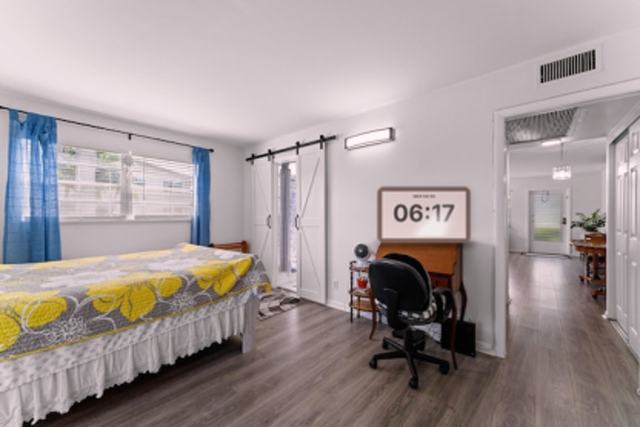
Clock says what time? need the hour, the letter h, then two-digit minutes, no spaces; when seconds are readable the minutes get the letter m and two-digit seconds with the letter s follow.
6h17
